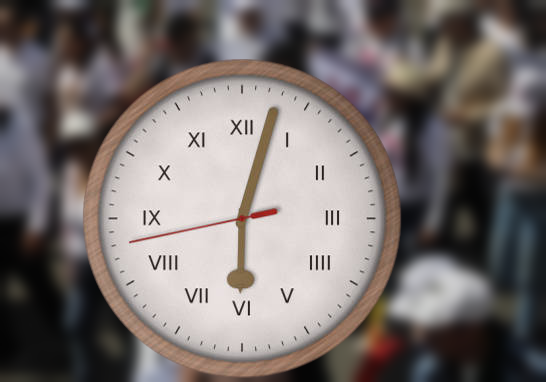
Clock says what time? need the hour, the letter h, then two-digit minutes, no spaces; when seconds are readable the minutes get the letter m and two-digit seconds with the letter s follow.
6h02m43s
